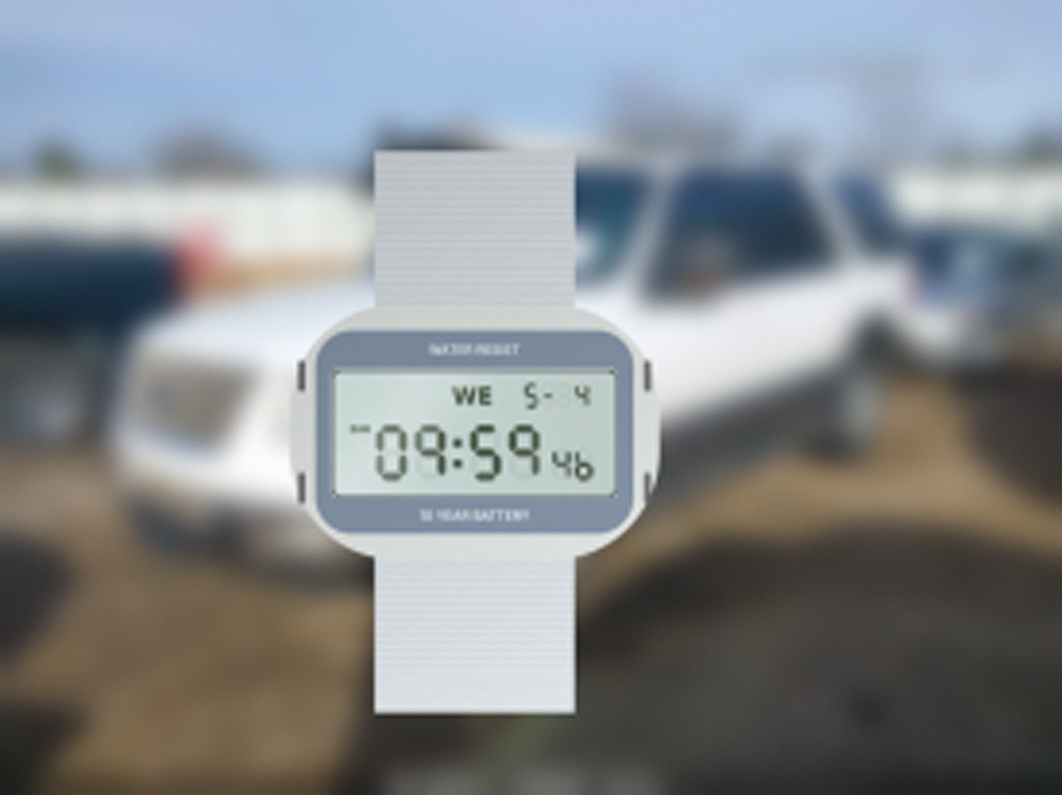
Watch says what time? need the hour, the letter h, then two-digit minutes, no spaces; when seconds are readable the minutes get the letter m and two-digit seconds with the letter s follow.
9h59m46s
